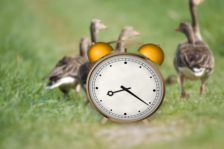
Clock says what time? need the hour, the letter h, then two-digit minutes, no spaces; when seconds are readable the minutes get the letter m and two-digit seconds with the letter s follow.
8h21
